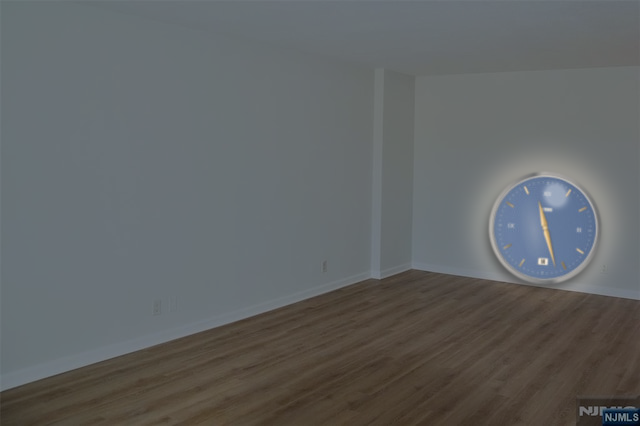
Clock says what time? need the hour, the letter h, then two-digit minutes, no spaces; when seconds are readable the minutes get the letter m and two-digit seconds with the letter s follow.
11h27
